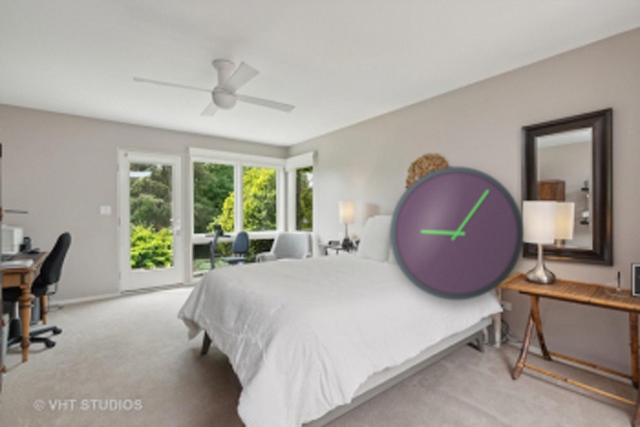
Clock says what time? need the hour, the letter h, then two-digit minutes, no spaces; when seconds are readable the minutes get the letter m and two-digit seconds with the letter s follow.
9h06
